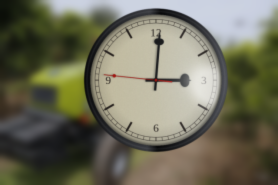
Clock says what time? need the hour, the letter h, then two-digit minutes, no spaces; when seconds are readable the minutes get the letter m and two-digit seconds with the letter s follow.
3h00m46s
